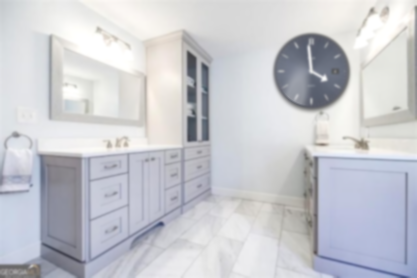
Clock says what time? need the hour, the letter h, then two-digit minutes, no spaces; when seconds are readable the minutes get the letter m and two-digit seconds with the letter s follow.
3h59
